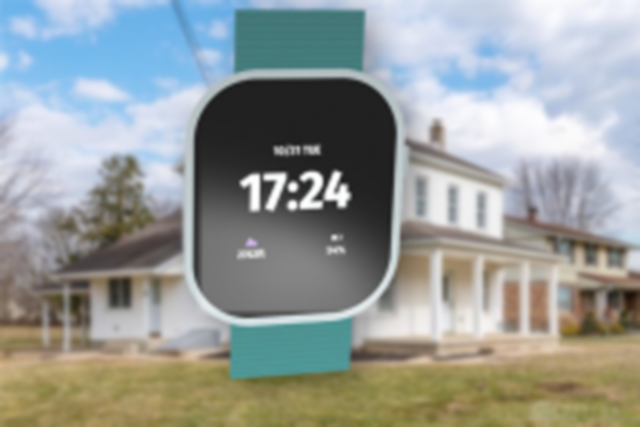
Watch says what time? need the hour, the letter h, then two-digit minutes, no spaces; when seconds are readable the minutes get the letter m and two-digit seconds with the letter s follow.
17h24
